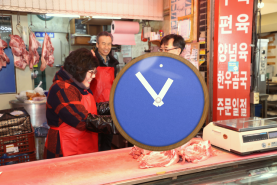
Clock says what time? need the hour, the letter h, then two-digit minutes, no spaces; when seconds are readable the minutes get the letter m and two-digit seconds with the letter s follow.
12h53
